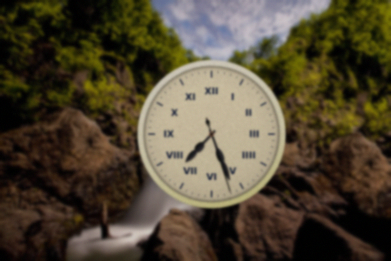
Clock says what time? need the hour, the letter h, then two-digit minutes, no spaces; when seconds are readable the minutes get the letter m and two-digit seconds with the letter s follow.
7h26m27s
